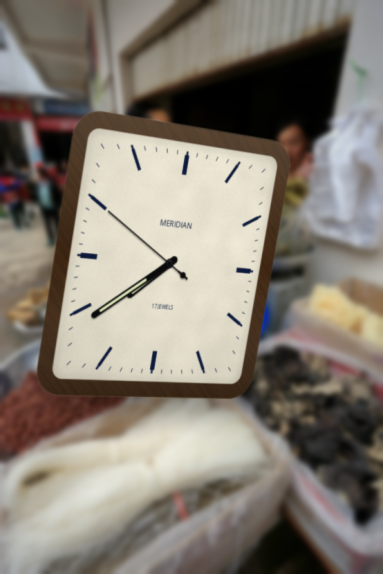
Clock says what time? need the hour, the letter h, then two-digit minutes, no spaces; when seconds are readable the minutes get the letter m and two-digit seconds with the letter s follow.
7h38m50s
